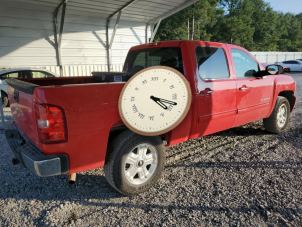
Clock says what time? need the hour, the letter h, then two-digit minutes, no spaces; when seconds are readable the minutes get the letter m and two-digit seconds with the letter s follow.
4h18
